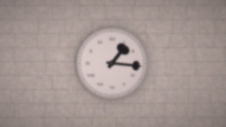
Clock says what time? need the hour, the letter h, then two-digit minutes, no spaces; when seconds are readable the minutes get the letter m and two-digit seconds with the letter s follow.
1h16
